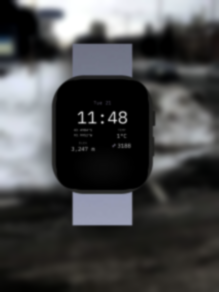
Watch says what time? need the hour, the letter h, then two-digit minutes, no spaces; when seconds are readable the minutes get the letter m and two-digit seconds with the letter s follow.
11h48
